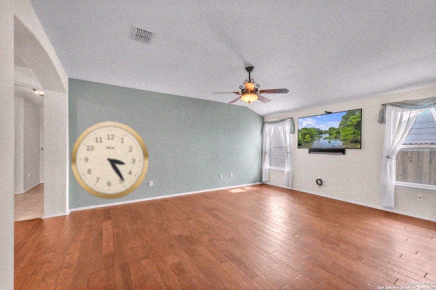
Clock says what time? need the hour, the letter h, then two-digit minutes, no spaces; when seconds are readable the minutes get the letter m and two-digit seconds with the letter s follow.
3h24
